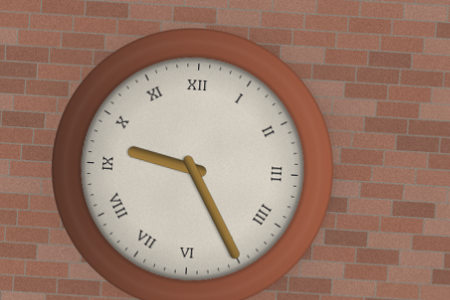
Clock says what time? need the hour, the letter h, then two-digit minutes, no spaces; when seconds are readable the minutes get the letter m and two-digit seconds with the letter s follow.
9h25
